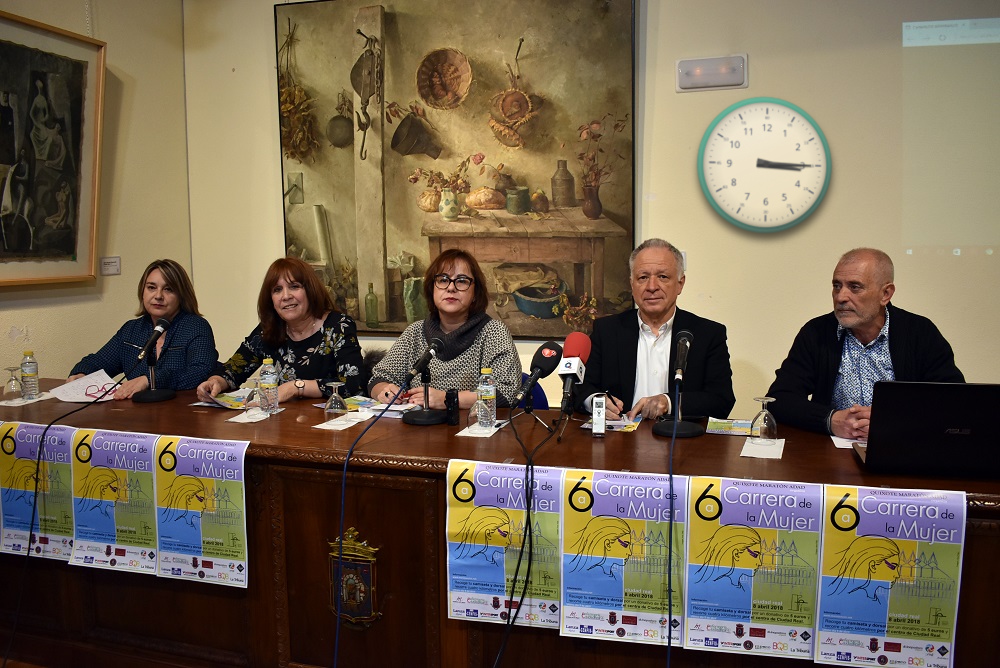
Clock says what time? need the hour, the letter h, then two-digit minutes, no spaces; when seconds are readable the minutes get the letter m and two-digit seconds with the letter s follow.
3h15
